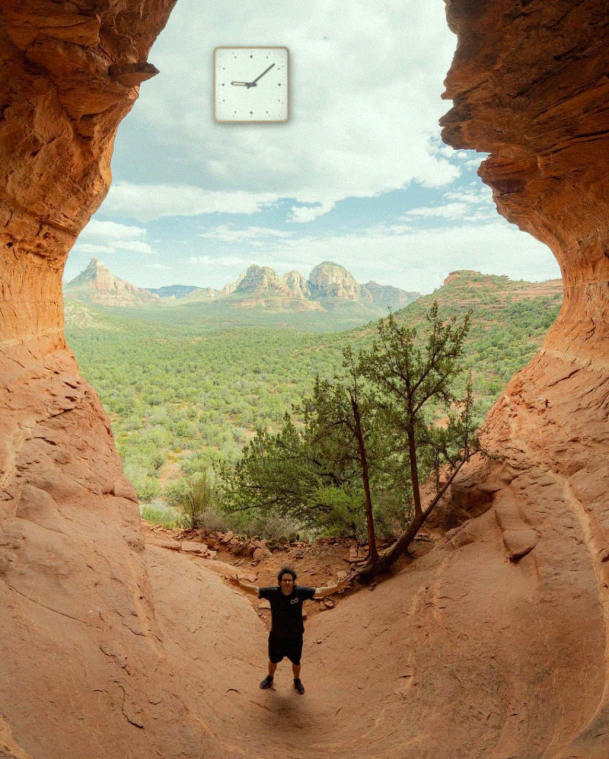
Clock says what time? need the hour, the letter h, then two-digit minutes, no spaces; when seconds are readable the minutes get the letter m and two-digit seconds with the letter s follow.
9h08
